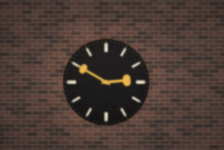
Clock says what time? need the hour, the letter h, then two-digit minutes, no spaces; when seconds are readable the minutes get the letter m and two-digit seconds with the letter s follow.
2h50
